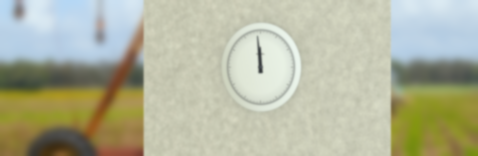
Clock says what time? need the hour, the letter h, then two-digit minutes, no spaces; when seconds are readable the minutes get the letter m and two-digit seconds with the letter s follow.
11h59
